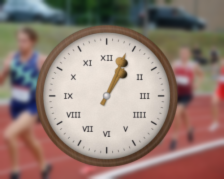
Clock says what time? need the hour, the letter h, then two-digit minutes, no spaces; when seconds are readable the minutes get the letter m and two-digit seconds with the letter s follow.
1h04
